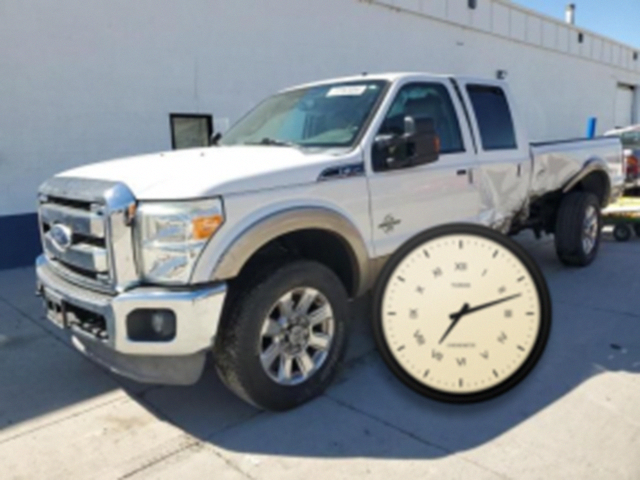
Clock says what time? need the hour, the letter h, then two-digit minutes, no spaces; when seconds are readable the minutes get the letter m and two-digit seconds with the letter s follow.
7h12
